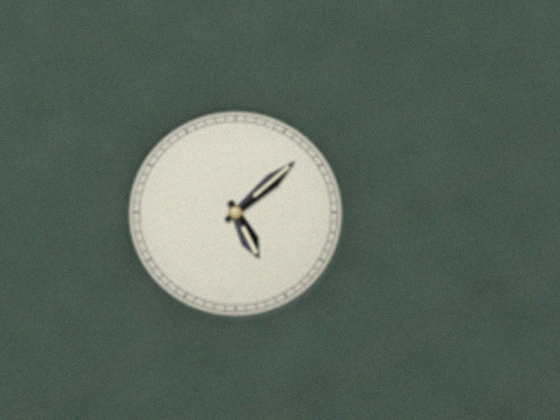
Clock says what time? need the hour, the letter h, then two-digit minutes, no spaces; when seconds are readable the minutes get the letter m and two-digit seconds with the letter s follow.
5h08
